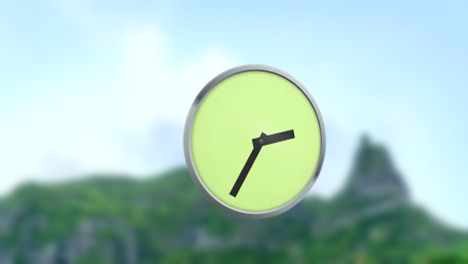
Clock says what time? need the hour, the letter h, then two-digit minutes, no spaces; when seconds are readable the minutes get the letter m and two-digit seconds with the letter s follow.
2h35
